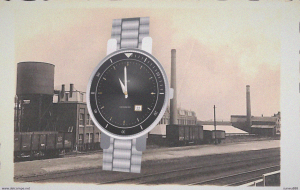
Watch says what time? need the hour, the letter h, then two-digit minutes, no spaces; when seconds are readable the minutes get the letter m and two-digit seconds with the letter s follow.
10h59
